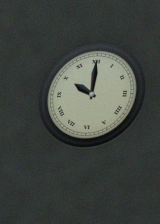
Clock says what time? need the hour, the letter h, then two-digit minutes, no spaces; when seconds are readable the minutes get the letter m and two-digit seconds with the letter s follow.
10h00
